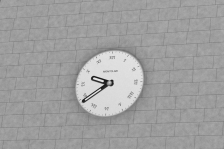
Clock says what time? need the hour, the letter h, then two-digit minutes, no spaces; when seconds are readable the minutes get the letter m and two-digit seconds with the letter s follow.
9h39
